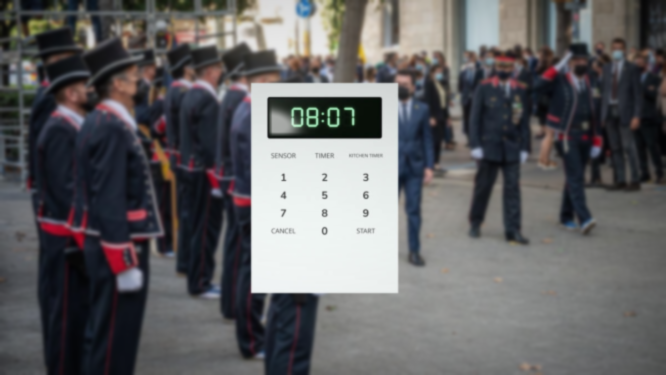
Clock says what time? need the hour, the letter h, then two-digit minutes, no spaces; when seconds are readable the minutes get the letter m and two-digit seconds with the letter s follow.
8h07
